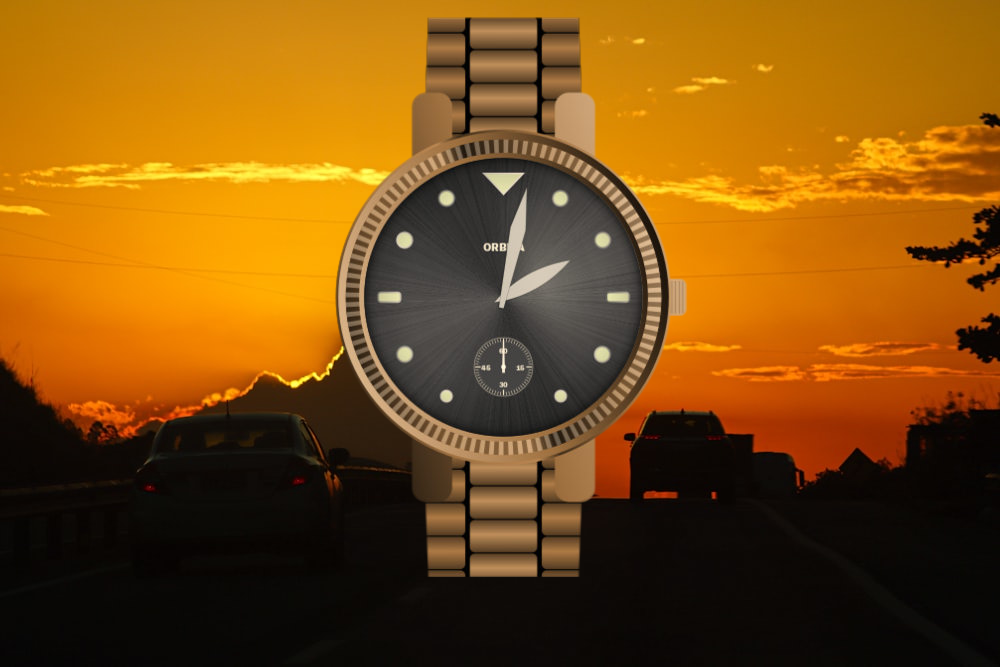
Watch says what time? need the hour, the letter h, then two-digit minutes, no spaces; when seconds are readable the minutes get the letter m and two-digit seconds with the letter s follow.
2h02
